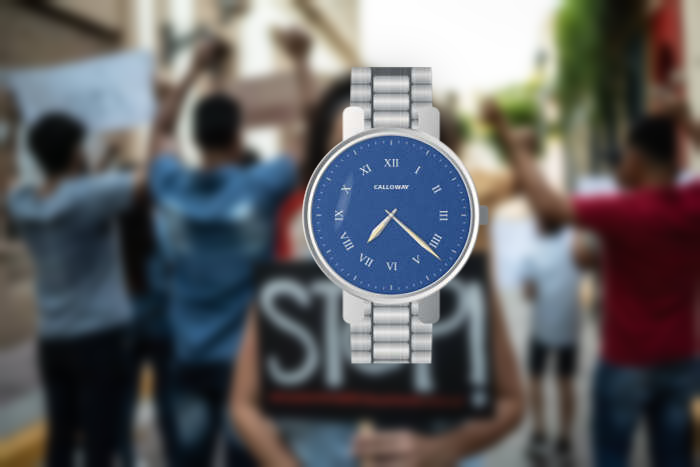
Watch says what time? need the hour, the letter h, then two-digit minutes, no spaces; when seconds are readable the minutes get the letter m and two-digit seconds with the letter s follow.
7h22
